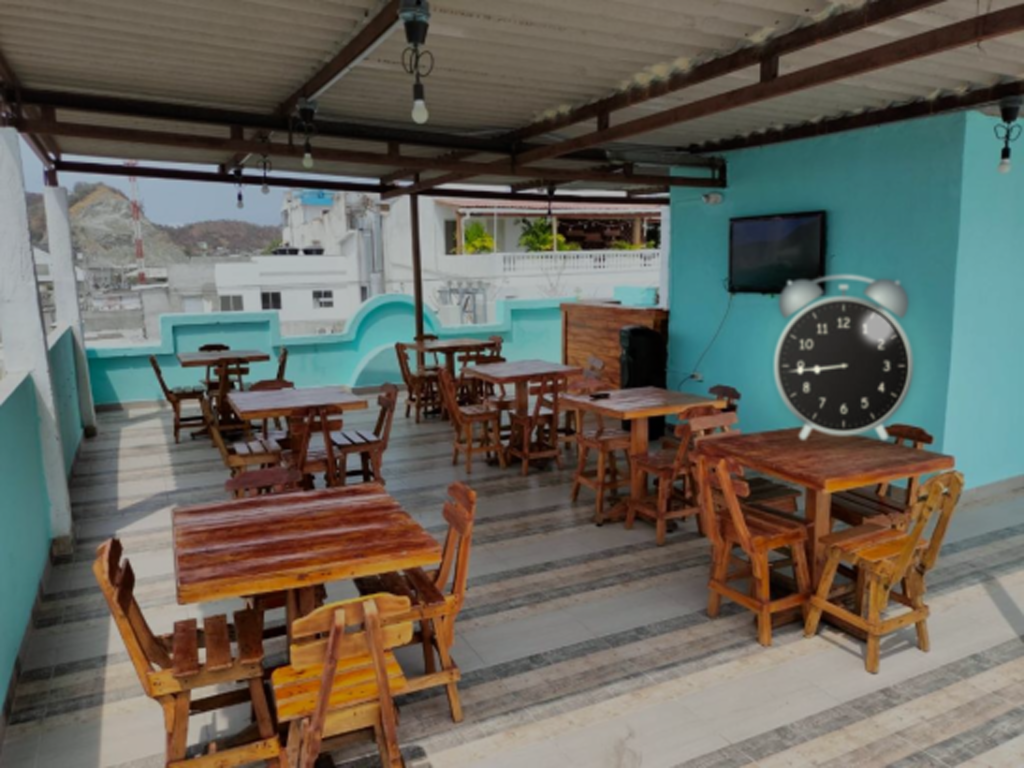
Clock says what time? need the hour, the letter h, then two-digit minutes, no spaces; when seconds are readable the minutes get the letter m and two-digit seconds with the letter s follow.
8h44
